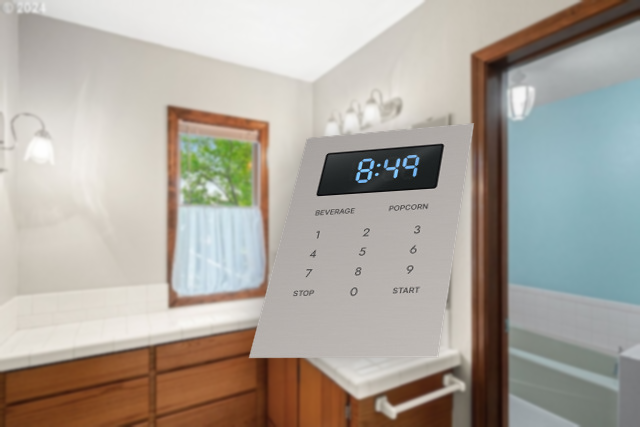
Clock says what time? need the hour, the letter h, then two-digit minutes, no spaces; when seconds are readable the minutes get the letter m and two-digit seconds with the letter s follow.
8h49
